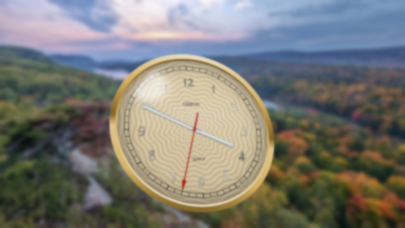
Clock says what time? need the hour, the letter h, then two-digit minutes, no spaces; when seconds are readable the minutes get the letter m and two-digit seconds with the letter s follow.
3h49m33s
